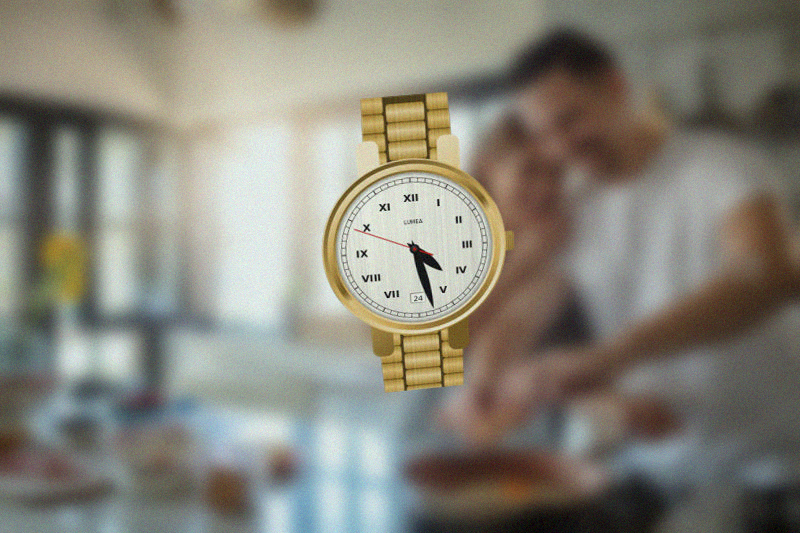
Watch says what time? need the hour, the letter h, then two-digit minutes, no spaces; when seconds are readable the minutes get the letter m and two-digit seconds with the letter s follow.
4h27m49s
